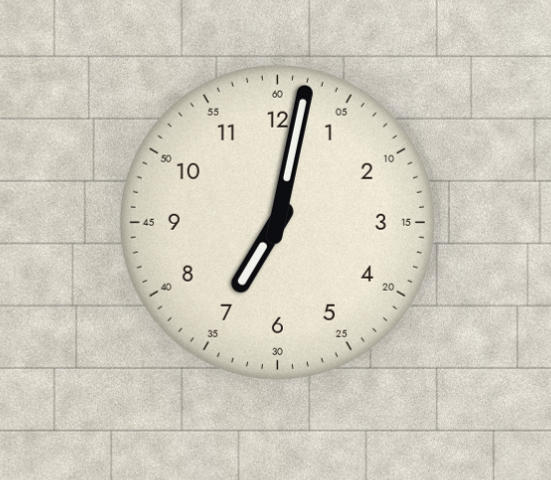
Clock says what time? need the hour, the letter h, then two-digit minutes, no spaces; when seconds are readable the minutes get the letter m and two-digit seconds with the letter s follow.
7h02
